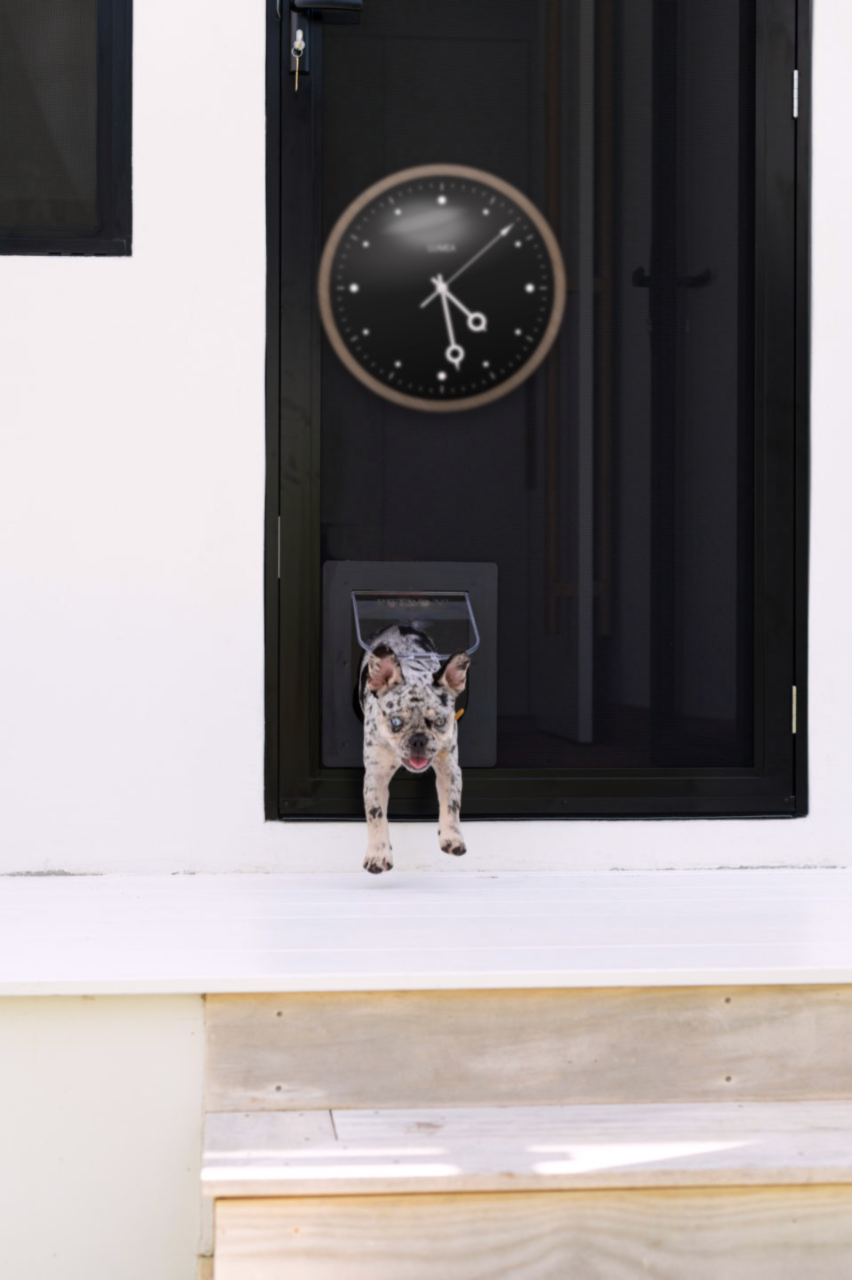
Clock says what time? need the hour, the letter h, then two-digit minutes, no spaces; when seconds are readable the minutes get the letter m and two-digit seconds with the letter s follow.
4h28m08s
